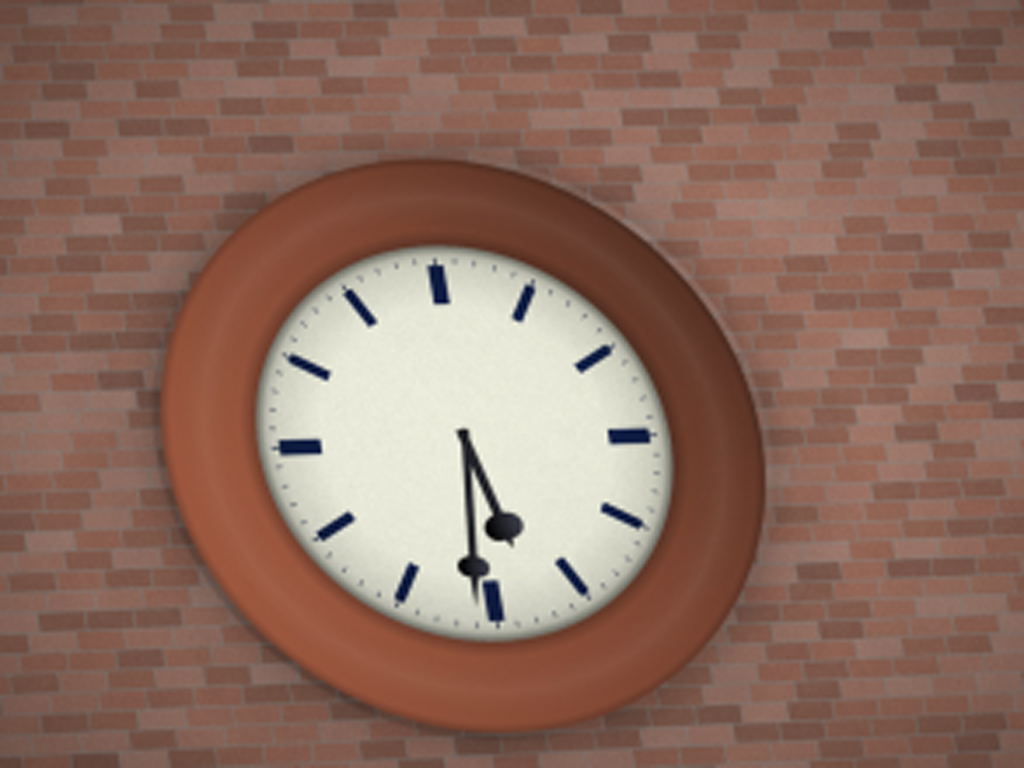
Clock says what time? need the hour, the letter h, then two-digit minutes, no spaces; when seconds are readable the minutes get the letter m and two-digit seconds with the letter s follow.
5h31
